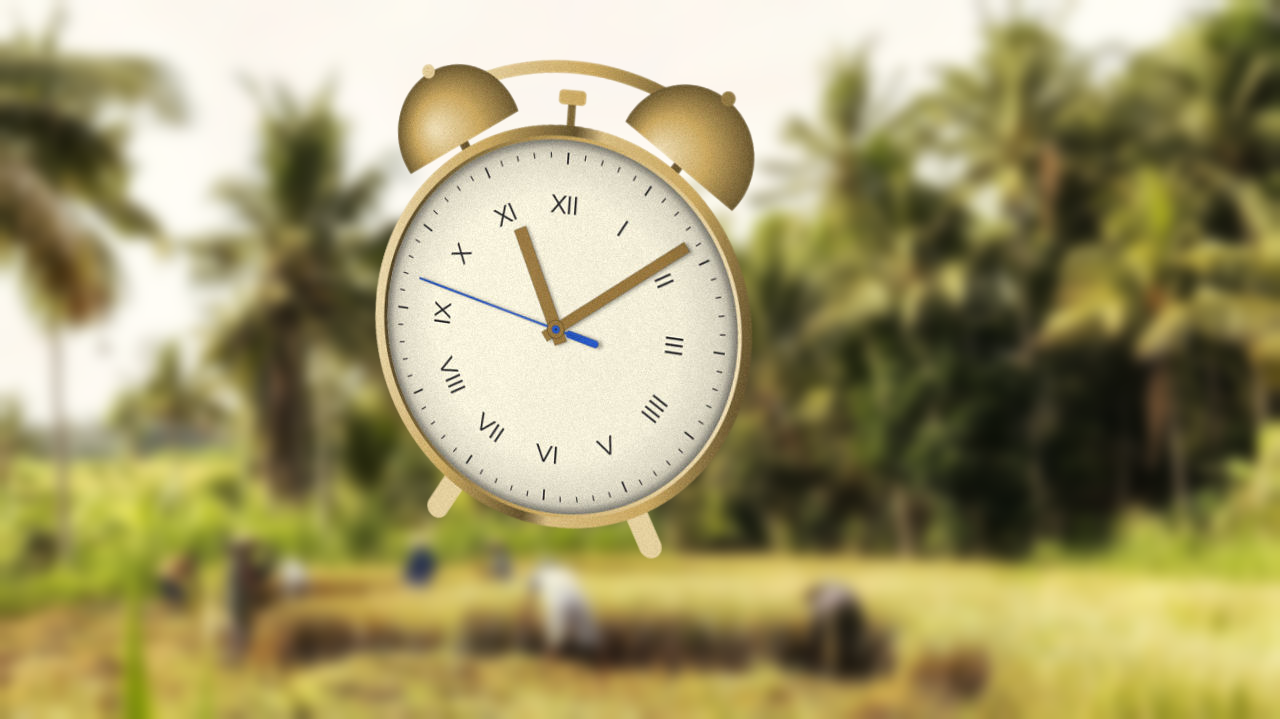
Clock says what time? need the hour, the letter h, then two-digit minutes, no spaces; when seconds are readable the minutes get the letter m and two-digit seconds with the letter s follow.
11h08m47s
